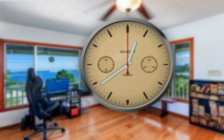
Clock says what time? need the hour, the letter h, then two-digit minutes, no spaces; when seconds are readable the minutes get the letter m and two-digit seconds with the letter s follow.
12h39
